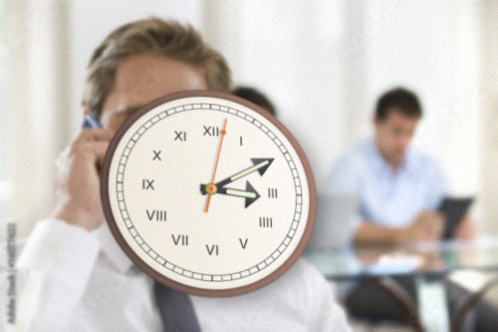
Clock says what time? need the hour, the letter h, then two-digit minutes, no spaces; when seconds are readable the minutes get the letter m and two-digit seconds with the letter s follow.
3h10m02s
